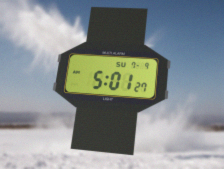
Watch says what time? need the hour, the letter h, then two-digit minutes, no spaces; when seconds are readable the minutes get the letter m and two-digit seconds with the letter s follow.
5h01m27s
